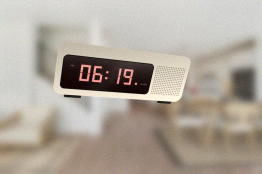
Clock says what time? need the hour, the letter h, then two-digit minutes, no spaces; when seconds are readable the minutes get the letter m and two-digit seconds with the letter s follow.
6h19
